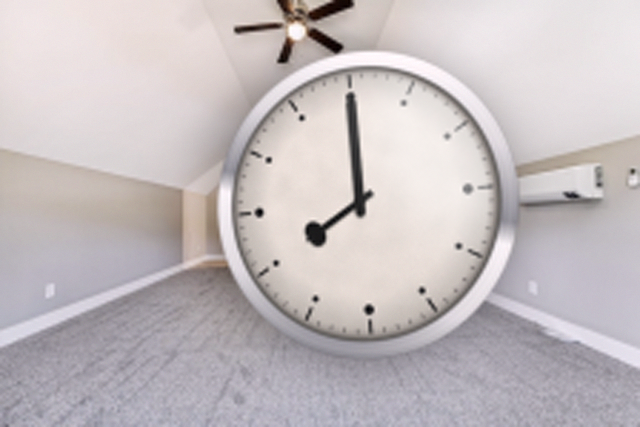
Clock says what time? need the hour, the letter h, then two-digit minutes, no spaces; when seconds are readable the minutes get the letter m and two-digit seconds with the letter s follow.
8h00
